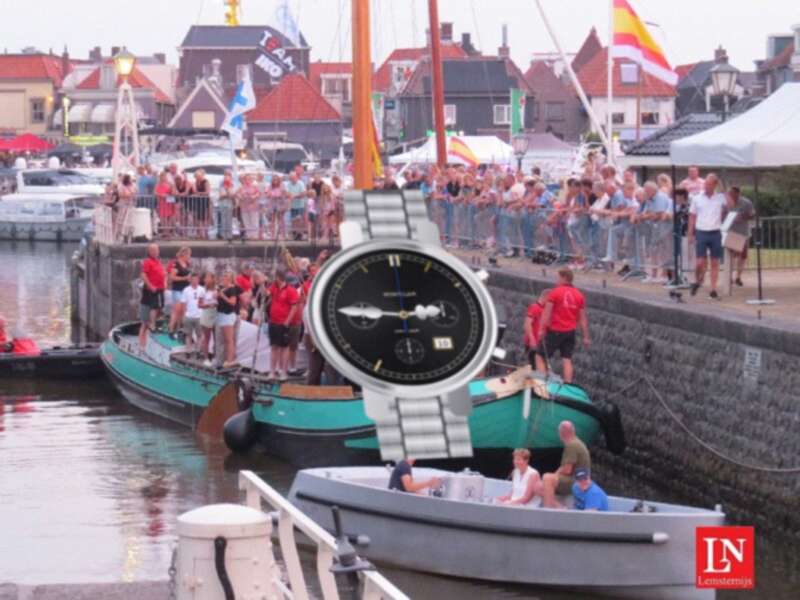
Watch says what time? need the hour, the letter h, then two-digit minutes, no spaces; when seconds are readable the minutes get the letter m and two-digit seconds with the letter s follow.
2h46
